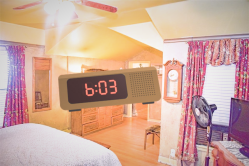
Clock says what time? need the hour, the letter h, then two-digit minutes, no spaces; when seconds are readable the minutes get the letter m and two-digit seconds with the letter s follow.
6h03
